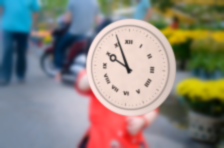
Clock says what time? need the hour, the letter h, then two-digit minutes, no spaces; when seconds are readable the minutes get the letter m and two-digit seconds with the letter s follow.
9h56
